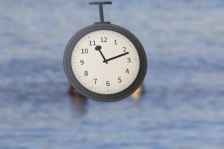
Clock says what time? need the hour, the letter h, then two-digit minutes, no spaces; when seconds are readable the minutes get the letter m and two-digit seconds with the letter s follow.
11h12
